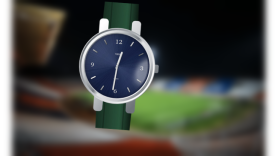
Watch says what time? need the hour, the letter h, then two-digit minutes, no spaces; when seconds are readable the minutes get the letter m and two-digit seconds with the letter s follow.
12h31
